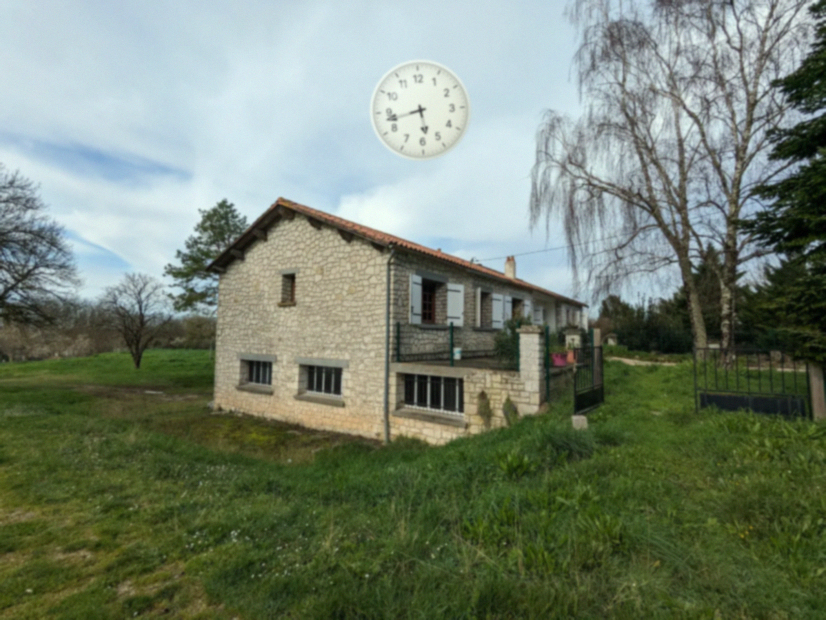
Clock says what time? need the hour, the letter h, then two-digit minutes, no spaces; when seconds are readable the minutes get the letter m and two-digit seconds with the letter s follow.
5h43
